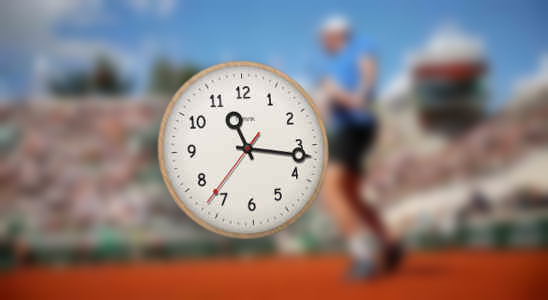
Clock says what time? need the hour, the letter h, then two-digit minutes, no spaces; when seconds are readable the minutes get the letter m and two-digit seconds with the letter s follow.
11h16m37s
